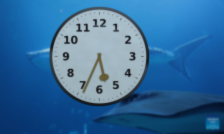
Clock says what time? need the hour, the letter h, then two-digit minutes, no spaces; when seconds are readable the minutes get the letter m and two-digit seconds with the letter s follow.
5h34
